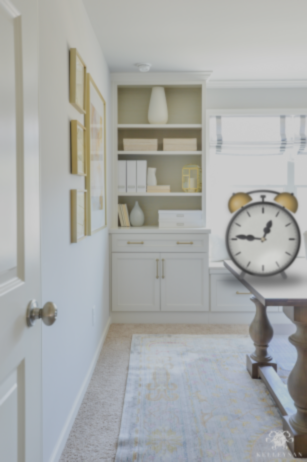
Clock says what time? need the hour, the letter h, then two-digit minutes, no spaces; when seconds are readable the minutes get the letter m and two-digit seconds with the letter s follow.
12h46
